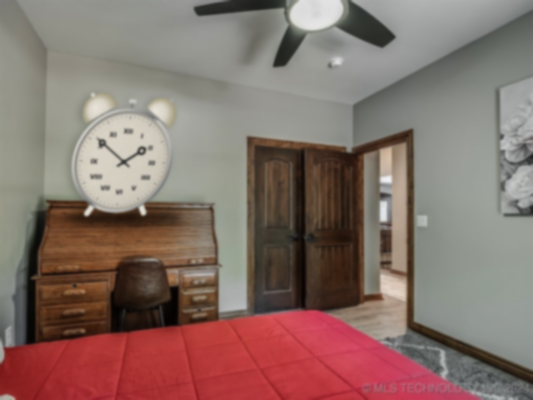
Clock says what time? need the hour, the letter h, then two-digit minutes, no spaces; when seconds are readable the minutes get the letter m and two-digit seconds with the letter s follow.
1h51
